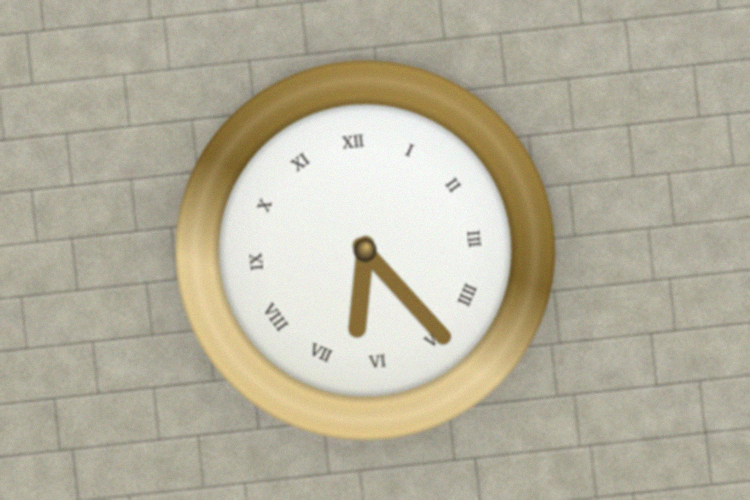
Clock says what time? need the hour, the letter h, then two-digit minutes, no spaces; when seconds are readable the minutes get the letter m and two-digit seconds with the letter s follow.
6h24
